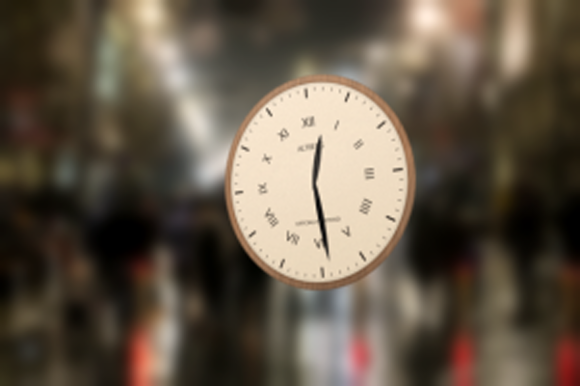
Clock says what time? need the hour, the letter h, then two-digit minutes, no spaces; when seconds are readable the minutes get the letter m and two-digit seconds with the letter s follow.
12h29
